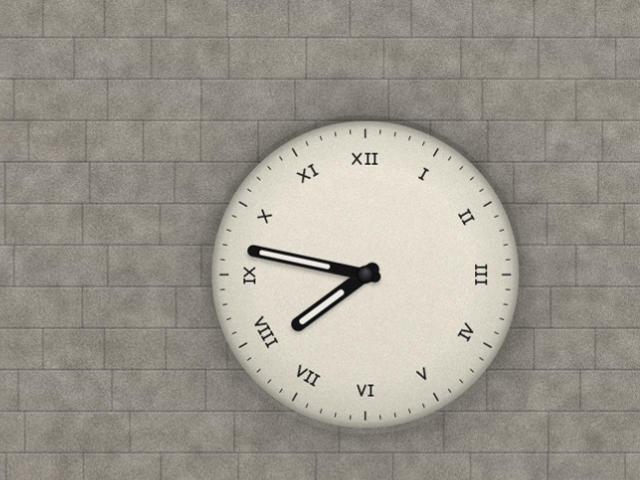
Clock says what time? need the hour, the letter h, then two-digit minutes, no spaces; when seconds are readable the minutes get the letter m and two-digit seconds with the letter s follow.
7h47
